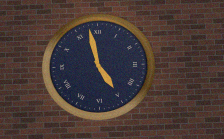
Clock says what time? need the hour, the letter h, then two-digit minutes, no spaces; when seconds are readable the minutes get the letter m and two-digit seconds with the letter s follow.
4h58
